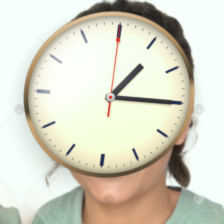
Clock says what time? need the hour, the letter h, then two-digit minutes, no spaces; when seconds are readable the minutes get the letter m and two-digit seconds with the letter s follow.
1h15m00s
